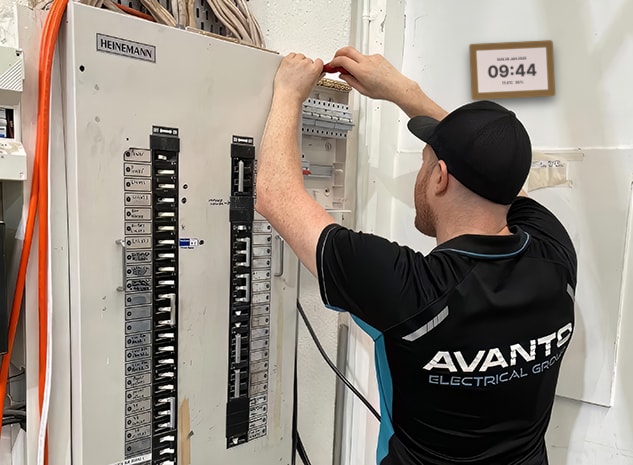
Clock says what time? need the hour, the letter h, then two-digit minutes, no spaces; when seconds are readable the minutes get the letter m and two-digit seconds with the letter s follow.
9h44
